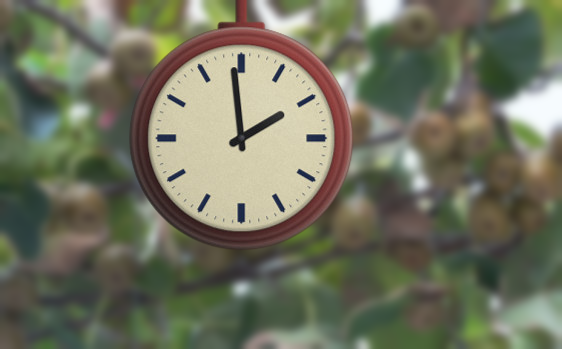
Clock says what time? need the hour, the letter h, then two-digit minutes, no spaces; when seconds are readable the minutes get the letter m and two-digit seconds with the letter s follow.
1h59
